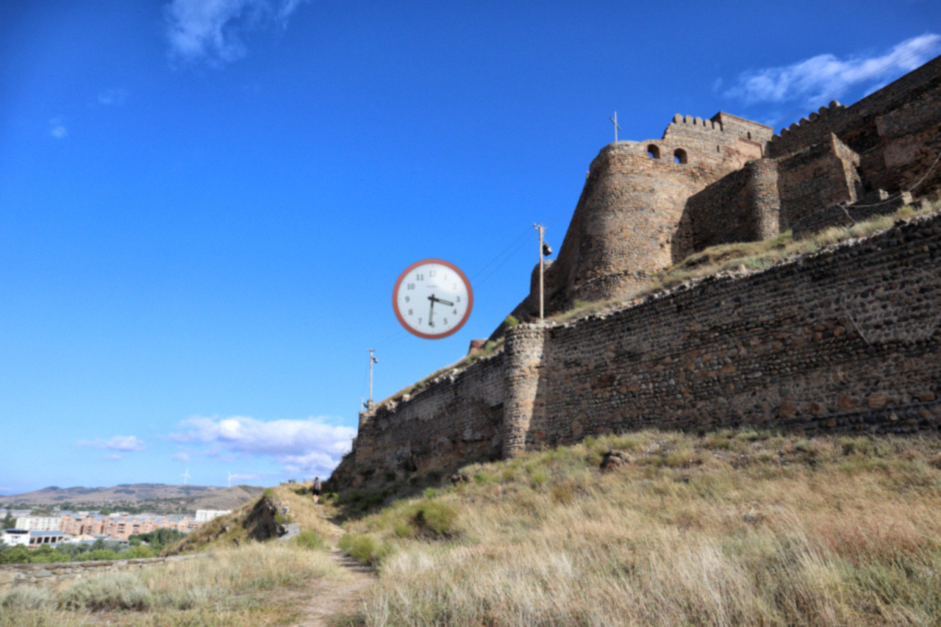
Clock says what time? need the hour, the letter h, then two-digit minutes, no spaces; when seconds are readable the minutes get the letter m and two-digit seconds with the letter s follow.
3h31
